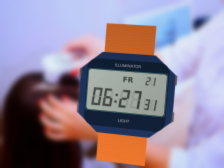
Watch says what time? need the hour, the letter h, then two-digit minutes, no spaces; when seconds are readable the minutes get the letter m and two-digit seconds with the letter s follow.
6h27m31s
